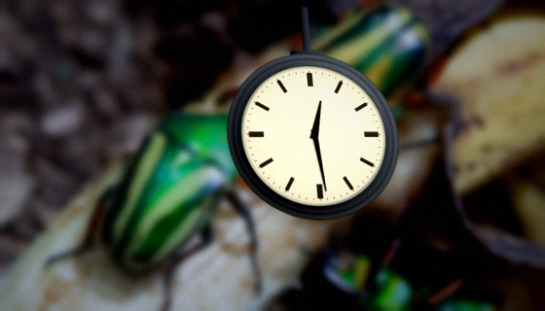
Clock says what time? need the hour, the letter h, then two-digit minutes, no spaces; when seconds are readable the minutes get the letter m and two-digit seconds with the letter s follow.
12h29
